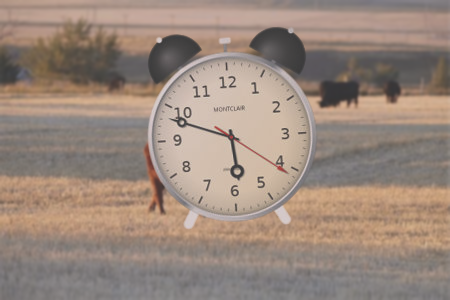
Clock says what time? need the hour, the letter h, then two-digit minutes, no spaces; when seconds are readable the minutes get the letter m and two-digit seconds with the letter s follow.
5h48m21s
